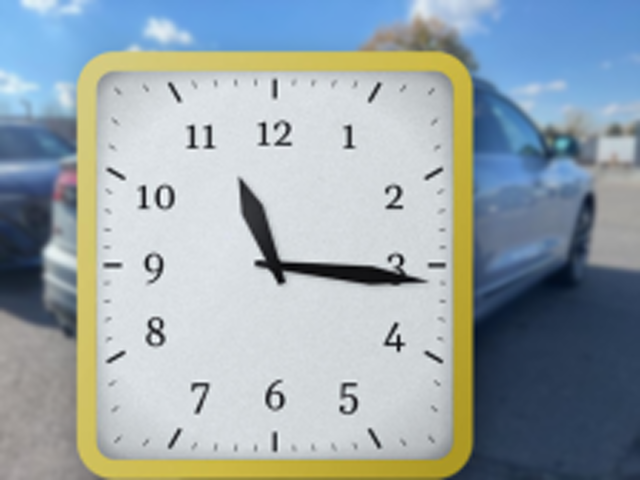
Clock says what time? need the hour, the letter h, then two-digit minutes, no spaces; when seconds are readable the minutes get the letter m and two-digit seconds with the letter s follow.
11h16
